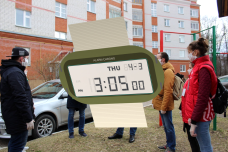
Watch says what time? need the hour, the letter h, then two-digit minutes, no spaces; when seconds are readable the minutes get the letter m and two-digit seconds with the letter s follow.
3h05m00s
